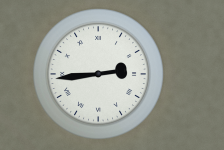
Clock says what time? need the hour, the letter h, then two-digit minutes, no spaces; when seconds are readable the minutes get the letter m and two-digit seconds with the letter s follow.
2h44
